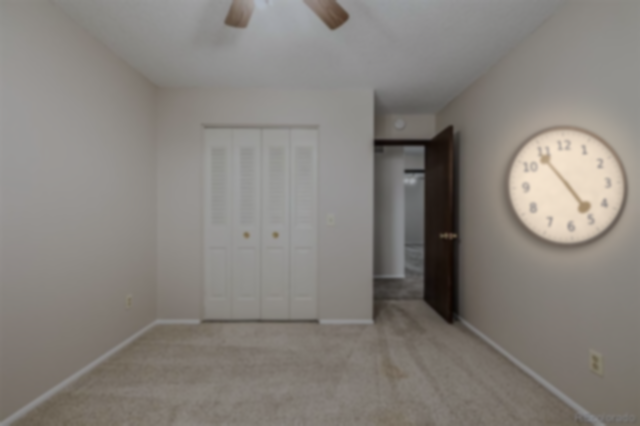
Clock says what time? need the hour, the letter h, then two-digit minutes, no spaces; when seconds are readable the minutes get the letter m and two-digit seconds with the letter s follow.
4h54
